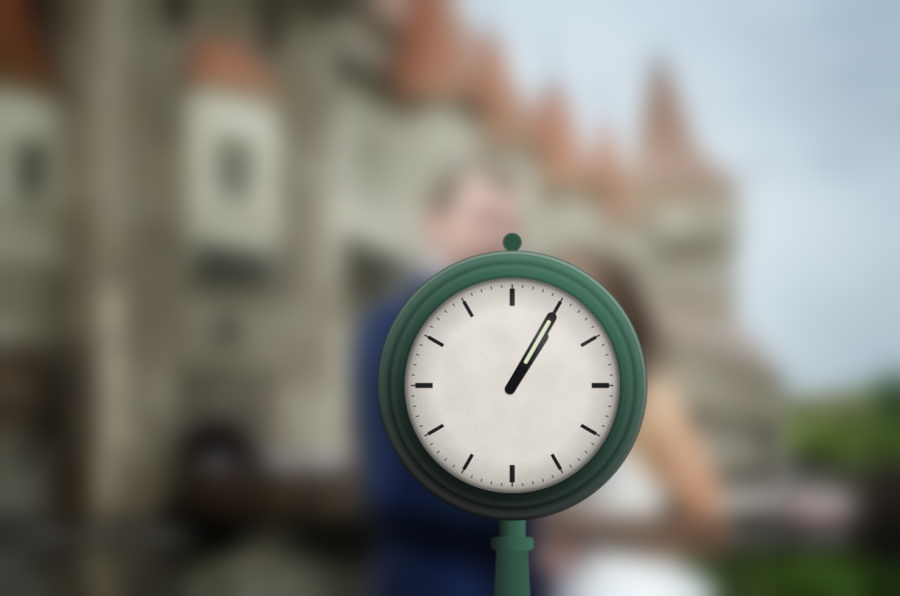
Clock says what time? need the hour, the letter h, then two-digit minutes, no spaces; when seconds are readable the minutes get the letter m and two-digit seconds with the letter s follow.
1h05
